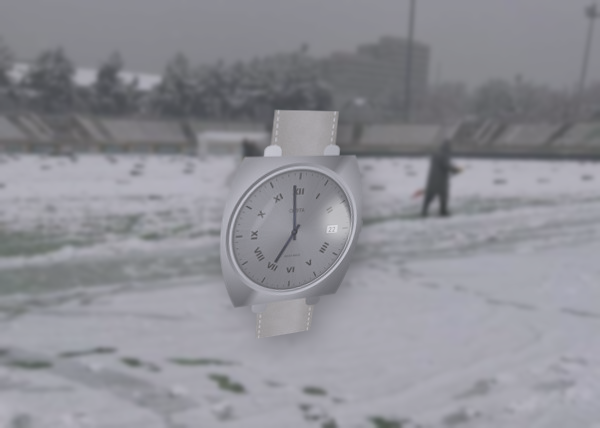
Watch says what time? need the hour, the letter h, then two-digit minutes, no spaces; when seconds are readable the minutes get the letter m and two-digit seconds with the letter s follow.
6h59
